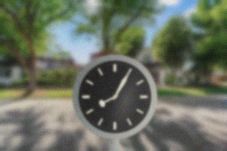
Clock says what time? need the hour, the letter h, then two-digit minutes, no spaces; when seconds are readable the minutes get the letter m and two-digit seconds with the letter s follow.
8h05
